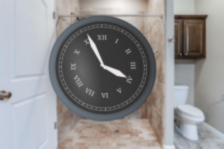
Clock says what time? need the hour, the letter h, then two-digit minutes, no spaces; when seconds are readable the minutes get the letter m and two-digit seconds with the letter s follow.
3h56
